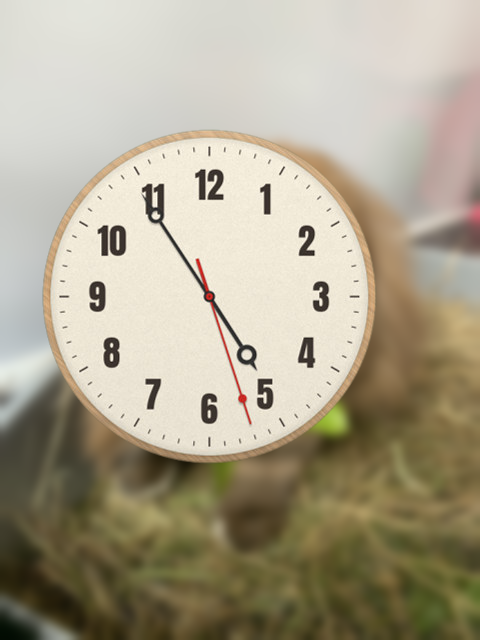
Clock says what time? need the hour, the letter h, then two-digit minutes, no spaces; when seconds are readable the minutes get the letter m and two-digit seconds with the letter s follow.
4h54m27s
